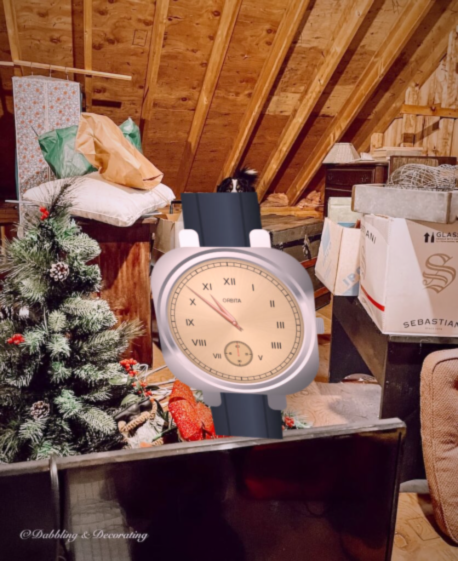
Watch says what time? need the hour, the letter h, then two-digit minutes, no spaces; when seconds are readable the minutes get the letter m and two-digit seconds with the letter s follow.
10h52
